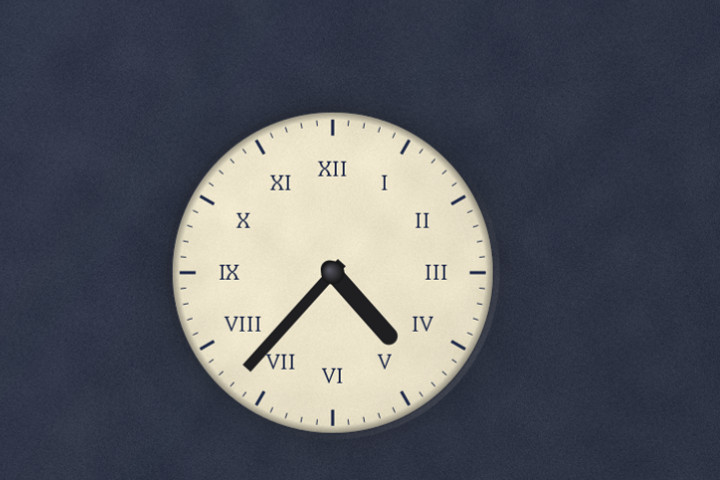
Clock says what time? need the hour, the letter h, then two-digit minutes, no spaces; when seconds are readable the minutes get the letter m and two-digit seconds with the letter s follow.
4h37
